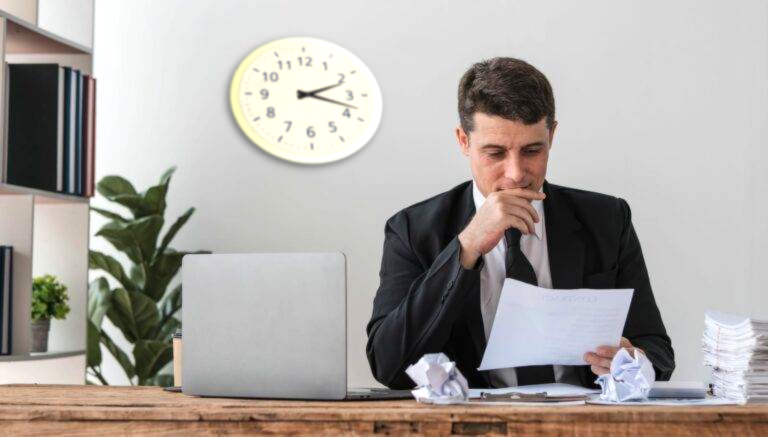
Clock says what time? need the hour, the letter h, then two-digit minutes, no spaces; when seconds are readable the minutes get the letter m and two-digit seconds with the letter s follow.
2h18
